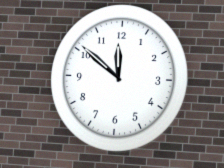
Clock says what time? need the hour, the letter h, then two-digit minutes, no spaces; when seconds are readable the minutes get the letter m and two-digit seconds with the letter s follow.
11h51
